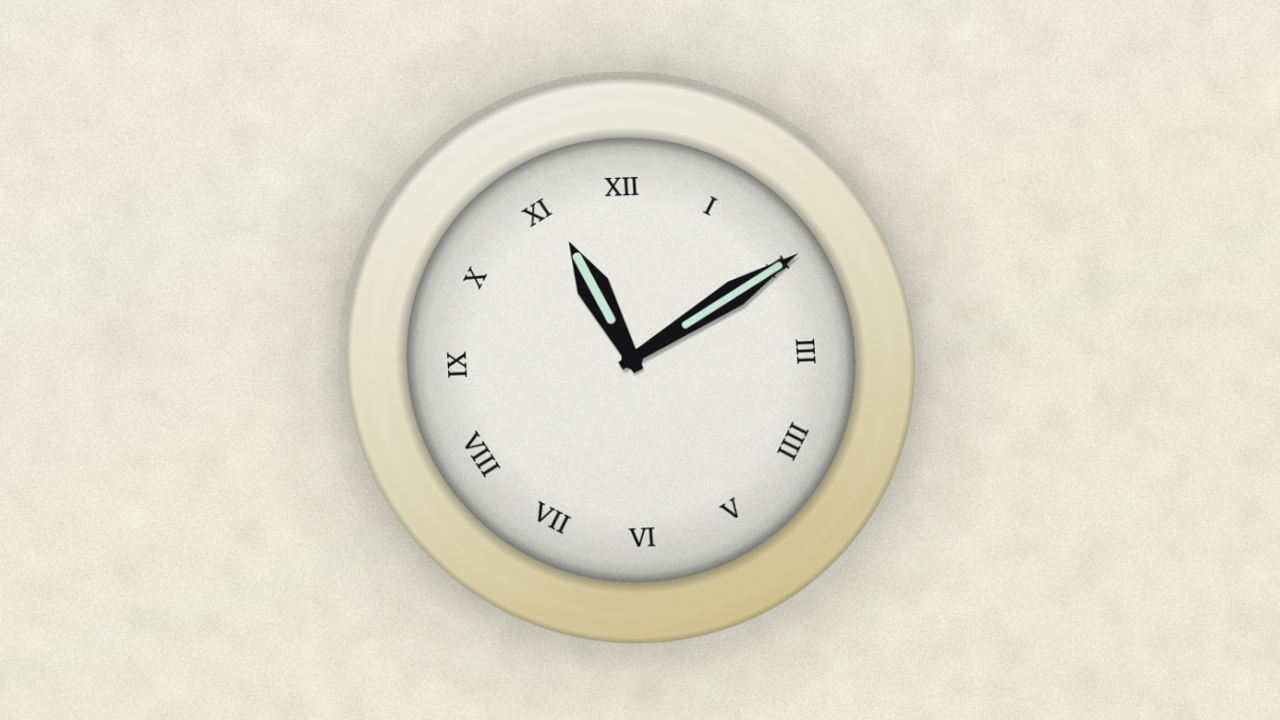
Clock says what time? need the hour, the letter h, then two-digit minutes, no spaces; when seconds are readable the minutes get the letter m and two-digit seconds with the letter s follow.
11h10
